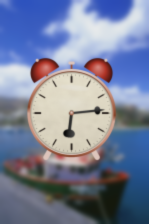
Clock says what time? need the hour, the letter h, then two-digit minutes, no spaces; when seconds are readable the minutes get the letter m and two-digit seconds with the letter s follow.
6h14
